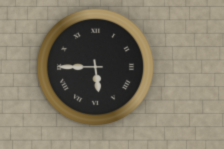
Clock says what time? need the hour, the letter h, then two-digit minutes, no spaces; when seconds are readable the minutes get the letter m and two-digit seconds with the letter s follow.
5h45
